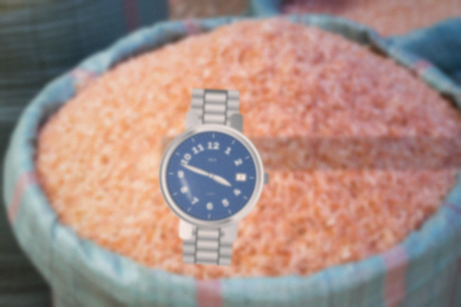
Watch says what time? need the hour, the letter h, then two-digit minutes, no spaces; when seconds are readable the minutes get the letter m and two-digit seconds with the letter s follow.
3h48
